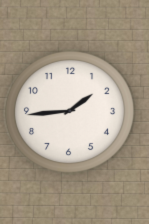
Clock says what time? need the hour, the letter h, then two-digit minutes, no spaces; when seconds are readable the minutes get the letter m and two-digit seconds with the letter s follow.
1h44
